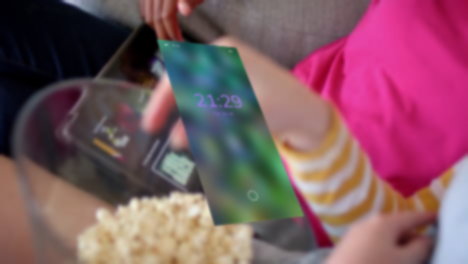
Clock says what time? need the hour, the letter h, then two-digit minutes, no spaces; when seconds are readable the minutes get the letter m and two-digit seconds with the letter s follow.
21h29
